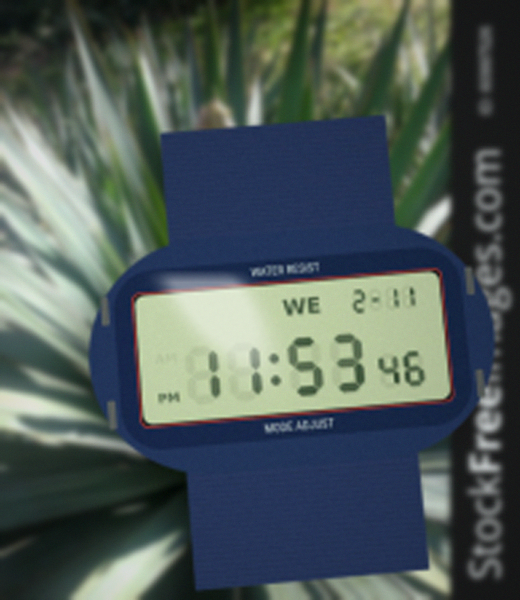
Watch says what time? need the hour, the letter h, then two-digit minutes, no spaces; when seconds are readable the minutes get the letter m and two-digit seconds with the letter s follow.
11h53m46s
